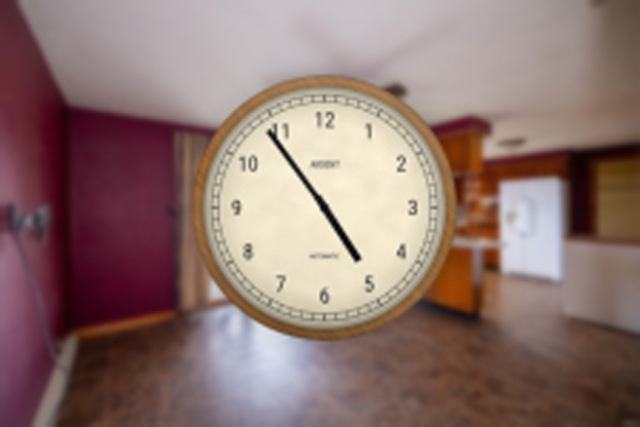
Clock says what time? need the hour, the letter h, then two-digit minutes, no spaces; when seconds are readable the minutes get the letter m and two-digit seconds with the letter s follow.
4h54
